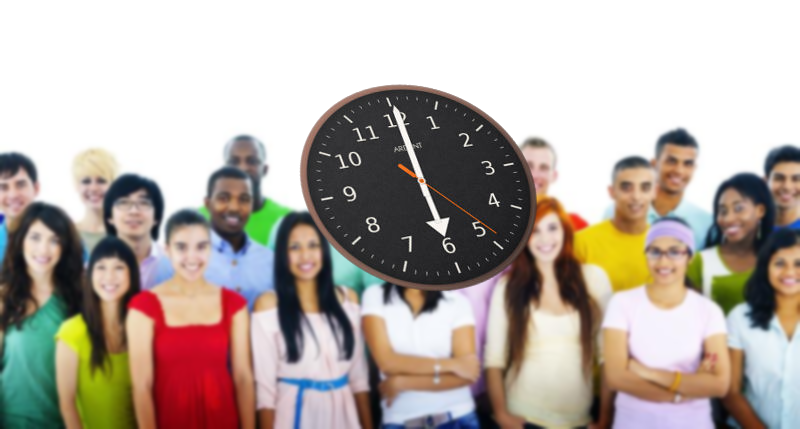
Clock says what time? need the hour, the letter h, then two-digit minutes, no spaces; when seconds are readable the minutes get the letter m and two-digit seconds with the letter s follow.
6h00m24s
